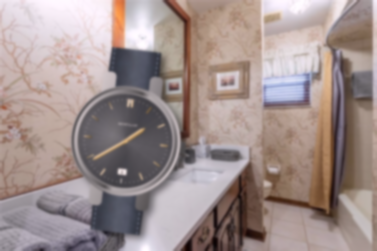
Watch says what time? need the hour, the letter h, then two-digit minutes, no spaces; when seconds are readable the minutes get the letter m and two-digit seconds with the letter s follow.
1h39
